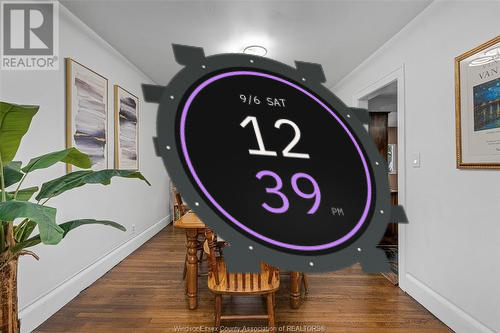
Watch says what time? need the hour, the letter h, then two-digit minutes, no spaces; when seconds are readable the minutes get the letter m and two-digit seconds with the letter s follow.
12h39
